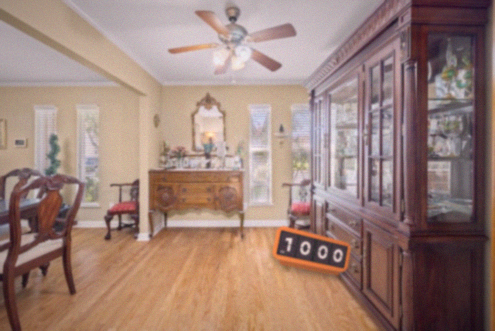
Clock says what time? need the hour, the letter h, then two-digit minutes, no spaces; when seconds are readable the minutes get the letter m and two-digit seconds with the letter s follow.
10h00
